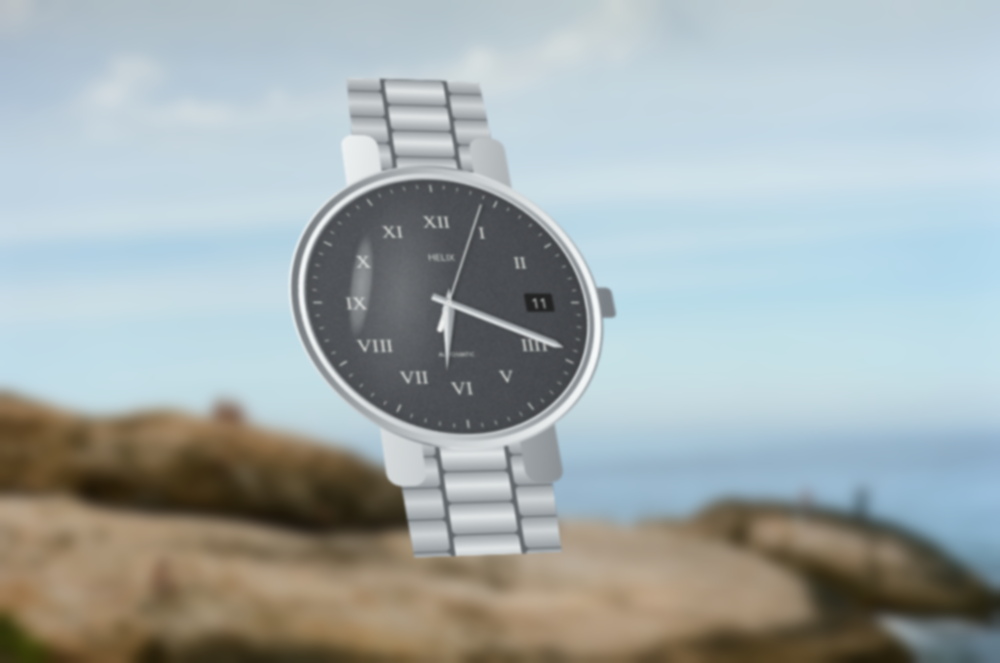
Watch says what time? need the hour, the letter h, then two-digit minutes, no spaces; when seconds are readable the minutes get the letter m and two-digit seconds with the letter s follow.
6h19m04s
